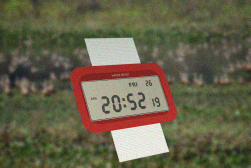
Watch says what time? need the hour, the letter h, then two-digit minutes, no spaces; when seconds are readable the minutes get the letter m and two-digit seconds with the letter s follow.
20h52m19s
